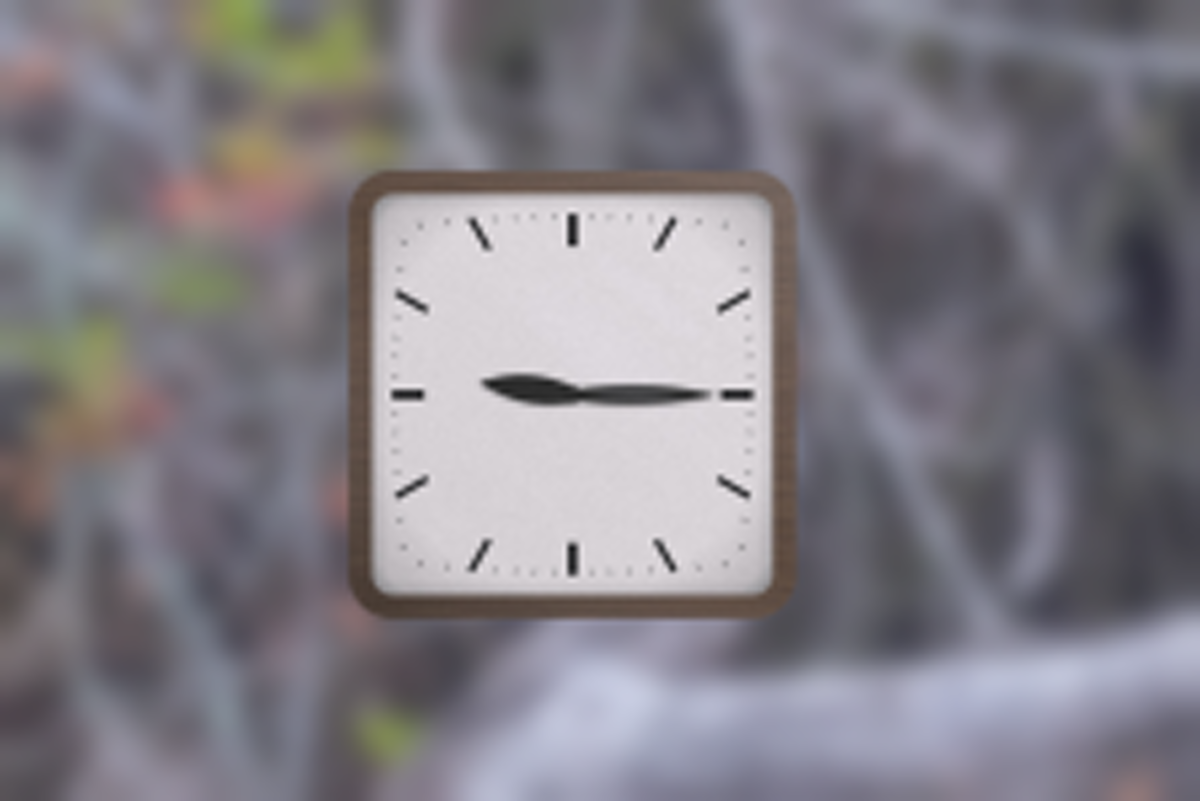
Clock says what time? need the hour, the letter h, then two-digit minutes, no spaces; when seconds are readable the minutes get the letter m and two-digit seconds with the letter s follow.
9h15
